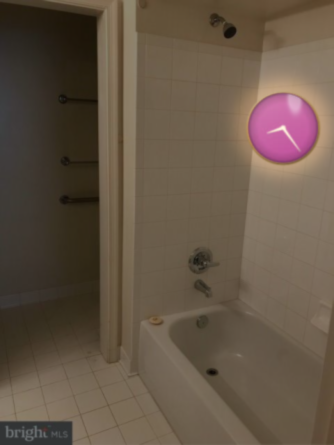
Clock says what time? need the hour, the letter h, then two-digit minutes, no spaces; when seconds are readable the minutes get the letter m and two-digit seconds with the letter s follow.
8h24
